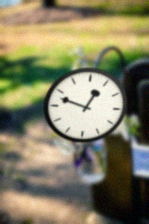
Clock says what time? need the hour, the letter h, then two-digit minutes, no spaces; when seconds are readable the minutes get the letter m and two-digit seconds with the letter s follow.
12h48
